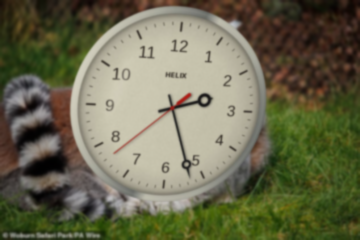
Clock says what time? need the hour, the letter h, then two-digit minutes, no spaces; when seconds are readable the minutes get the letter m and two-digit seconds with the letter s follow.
2h26m38s
